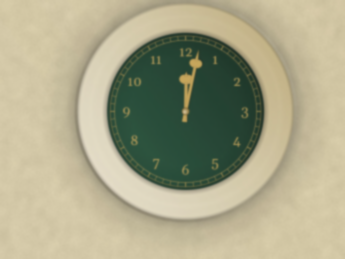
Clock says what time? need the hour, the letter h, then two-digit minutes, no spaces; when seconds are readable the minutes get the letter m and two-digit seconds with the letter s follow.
12h02
